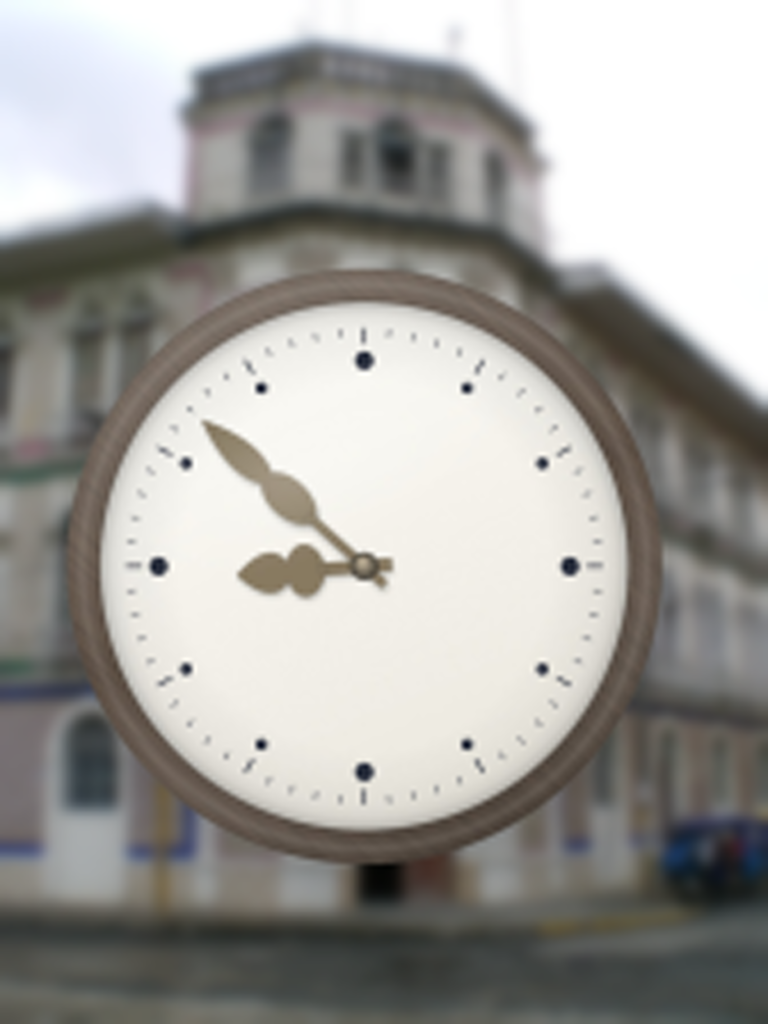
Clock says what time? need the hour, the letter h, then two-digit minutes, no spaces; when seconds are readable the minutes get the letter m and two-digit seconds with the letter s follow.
8h52
